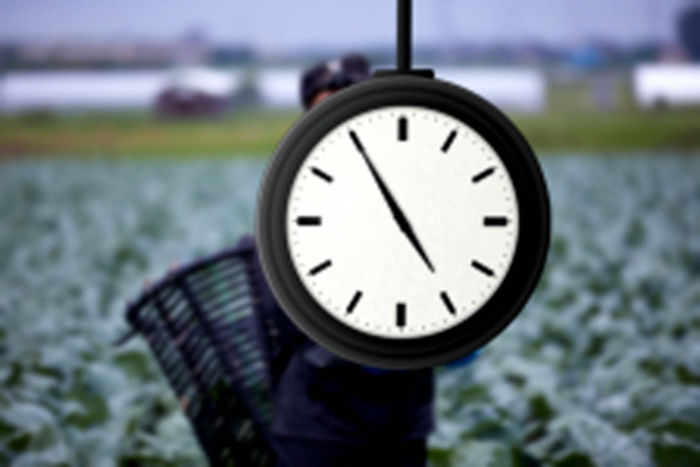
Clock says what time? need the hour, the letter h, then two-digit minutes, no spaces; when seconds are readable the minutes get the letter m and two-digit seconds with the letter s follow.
4h55
